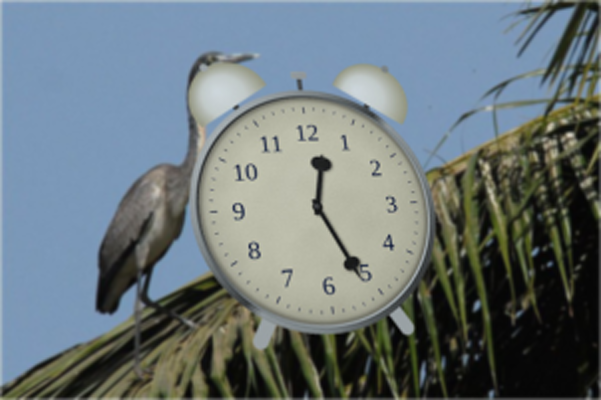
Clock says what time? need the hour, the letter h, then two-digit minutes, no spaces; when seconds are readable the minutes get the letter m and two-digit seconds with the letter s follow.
12h26
